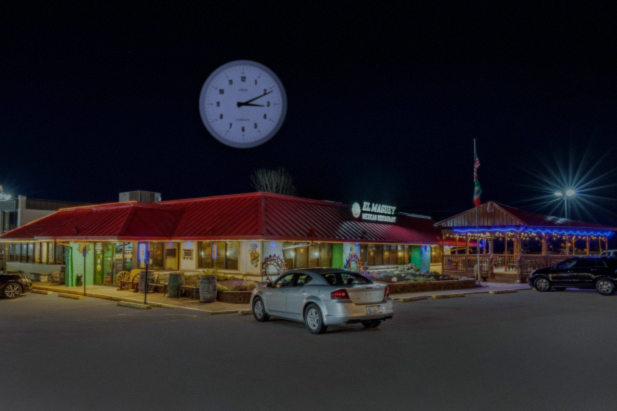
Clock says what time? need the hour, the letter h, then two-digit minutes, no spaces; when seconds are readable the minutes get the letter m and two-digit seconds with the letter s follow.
3h11
